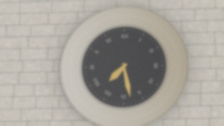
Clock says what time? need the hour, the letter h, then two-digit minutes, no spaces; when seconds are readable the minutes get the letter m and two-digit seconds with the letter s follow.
7h28
